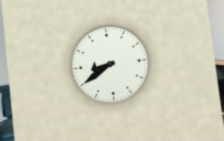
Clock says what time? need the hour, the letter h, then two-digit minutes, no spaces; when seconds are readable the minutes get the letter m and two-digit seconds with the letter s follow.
8h40
